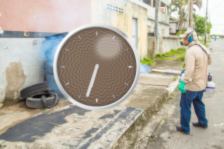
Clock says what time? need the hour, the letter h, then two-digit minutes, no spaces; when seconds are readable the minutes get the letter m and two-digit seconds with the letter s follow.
6h33
